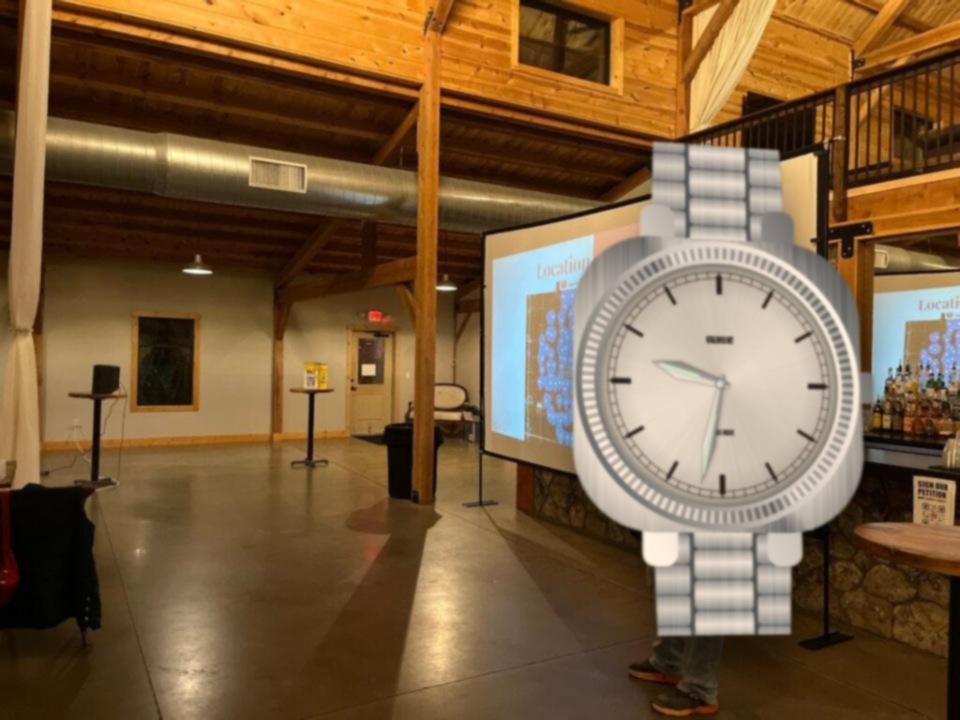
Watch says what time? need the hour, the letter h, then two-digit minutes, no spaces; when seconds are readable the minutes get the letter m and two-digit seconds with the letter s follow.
9h32
